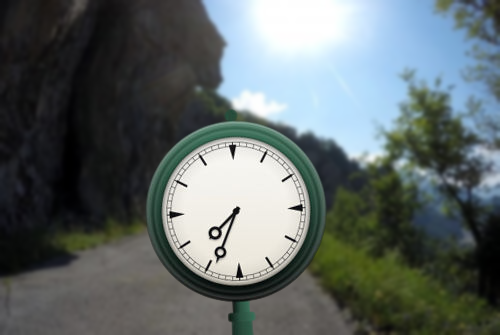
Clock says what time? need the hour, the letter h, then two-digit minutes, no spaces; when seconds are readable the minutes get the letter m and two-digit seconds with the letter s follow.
7h34
